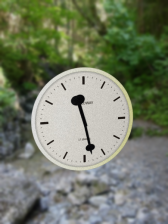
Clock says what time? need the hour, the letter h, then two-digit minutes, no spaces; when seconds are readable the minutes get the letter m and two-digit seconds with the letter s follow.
11h28
